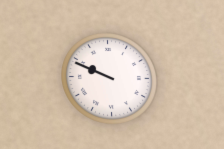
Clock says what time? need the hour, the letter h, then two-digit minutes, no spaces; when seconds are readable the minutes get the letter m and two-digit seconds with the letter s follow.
9h49
